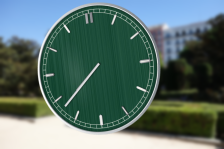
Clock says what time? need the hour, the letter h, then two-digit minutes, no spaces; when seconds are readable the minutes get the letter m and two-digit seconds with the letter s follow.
7h38
